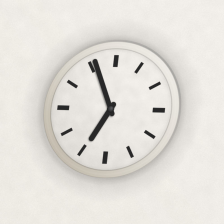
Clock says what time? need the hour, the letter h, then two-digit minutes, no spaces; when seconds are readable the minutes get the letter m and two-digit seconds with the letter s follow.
6h56
